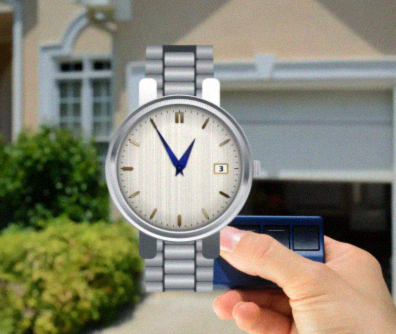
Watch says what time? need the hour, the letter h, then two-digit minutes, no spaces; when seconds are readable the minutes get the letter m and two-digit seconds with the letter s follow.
12h55
